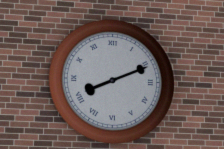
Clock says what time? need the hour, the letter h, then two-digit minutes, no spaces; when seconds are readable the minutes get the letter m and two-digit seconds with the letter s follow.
8h11
